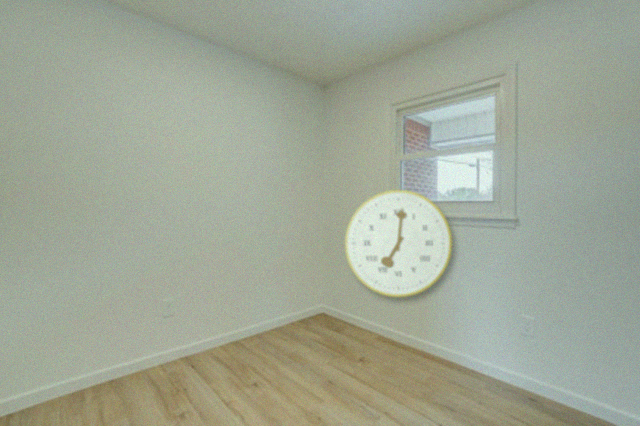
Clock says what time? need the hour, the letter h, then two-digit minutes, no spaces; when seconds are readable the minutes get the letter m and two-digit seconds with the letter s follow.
7h01
